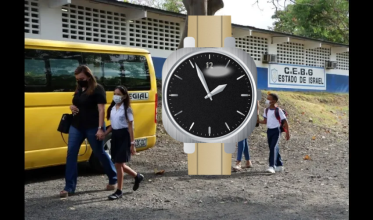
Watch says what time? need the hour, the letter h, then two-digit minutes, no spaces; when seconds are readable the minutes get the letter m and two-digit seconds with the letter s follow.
1h56
